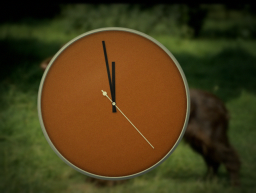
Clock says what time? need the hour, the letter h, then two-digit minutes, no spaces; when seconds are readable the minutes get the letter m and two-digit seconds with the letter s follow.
11h58m23s
